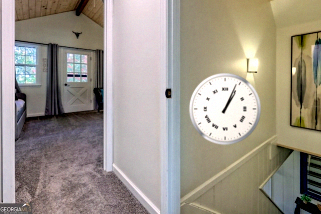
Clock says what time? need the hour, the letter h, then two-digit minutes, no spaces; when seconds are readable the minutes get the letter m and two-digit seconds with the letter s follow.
1h04
